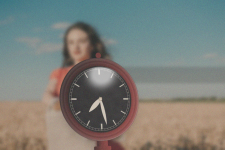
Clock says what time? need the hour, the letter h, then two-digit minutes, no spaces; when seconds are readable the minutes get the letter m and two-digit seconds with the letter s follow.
7h28
